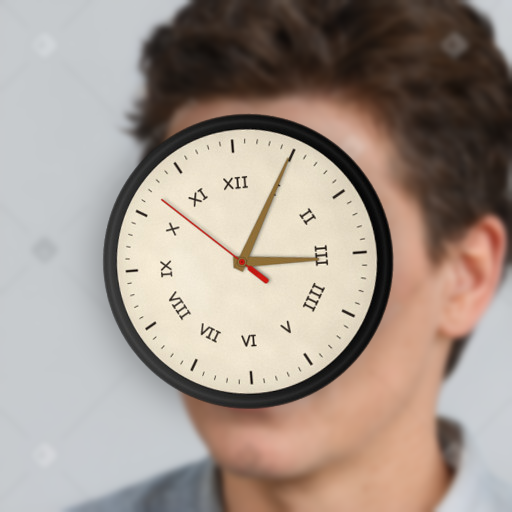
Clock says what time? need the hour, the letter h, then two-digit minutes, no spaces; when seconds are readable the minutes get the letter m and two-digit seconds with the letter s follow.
3h04m52s
